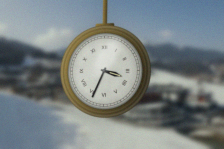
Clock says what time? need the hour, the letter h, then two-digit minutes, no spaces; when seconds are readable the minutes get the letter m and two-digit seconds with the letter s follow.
3h34
